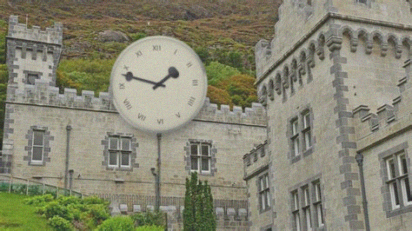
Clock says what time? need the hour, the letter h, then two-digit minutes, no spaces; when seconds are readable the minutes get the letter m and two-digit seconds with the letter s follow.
1h48
